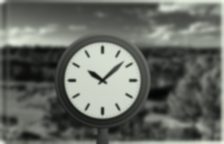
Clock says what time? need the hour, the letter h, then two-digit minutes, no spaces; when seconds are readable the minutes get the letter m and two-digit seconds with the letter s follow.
10h08
